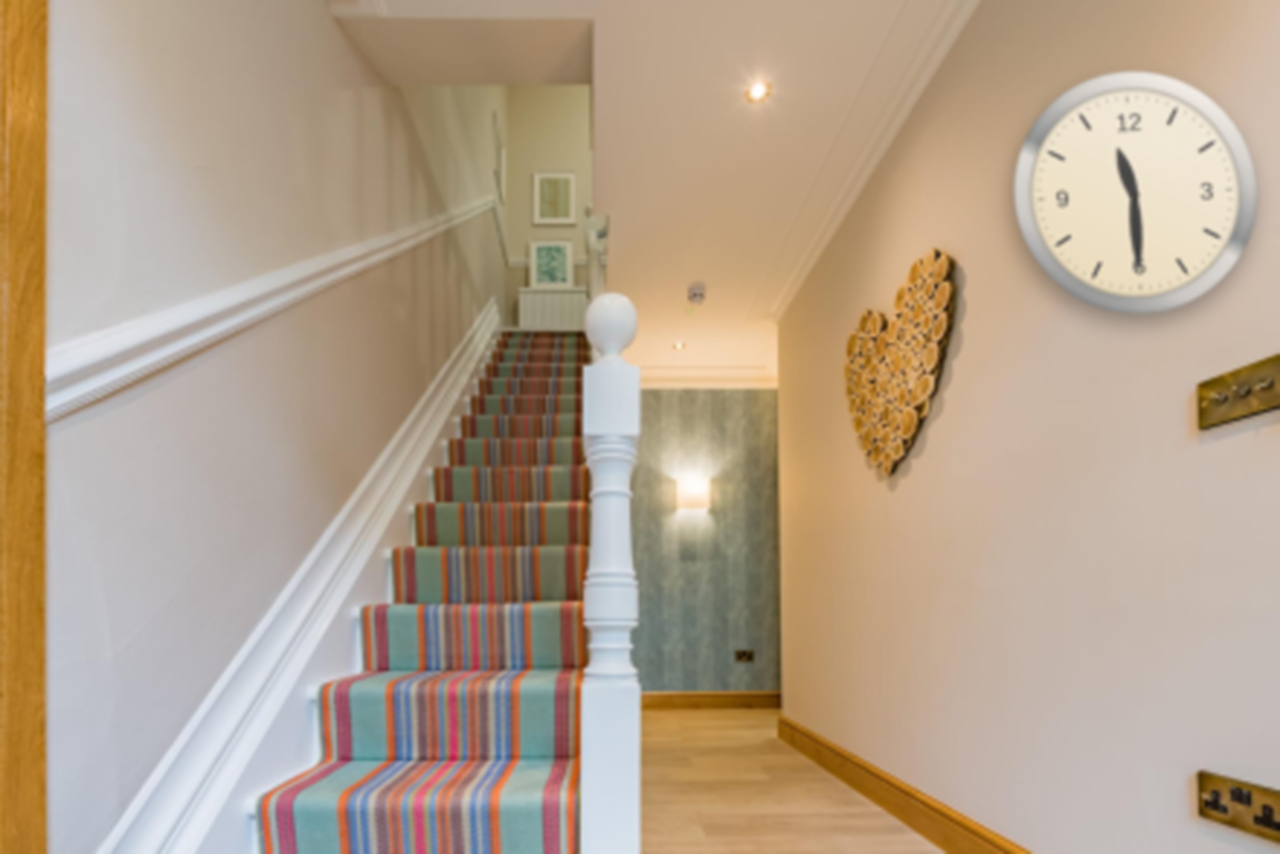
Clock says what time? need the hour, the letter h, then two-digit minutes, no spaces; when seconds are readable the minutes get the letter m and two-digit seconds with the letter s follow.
11h30
